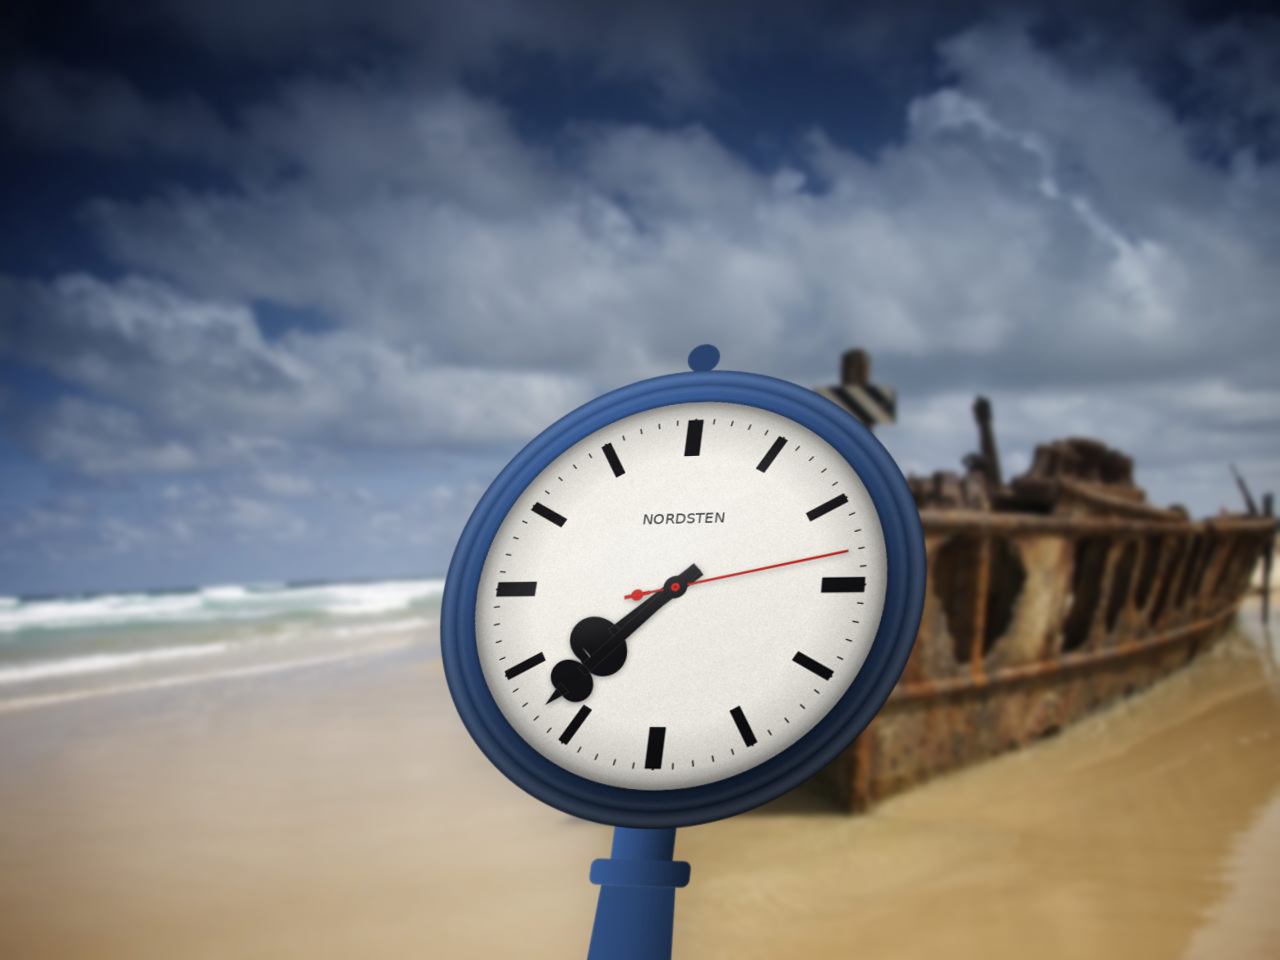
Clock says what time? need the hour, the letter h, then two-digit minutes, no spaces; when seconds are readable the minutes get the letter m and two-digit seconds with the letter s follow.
7h37m13s
